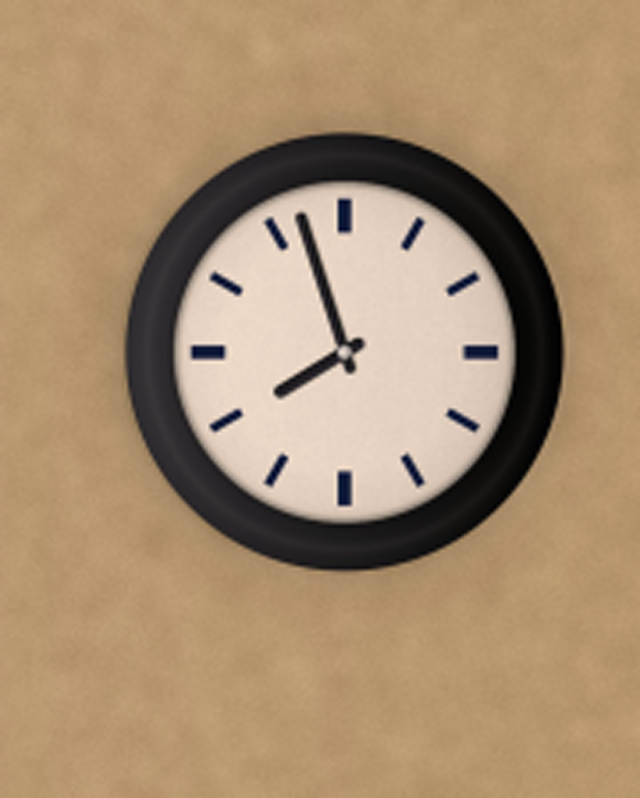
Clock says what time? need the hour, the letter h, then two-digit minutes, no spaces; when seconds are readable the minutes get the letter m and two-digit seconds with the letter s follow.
7h57
